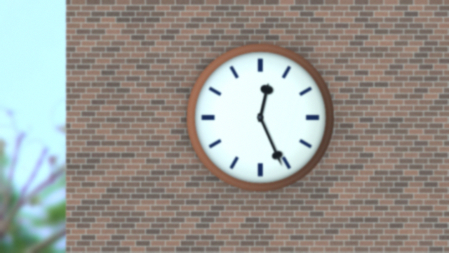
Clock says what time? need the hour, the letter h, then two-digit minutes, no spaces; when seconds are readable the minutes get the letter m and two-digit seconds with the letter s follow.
12h26
